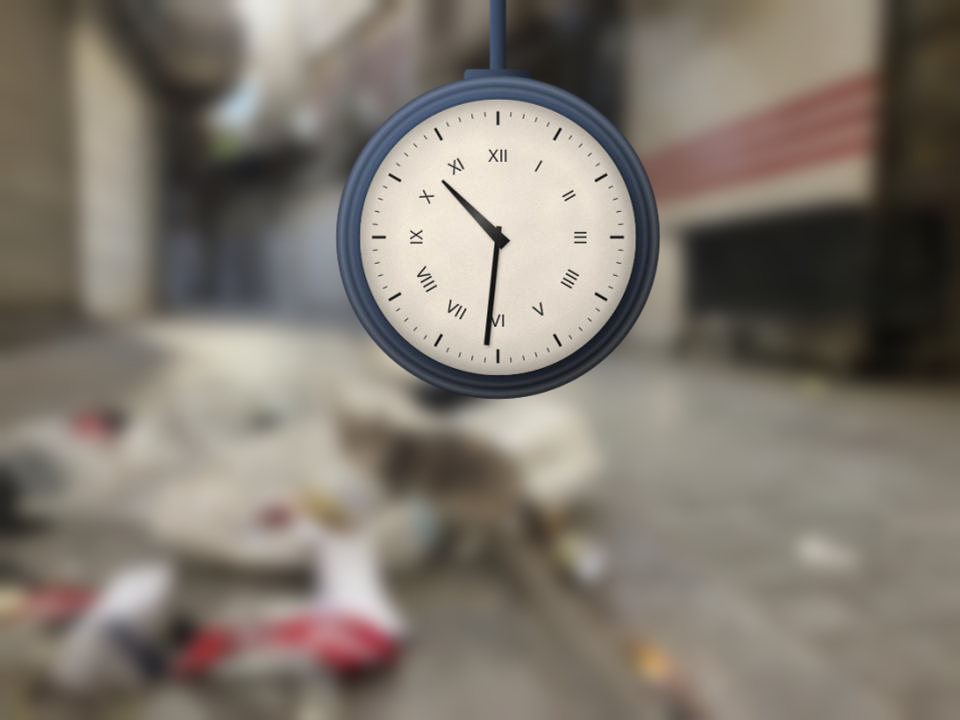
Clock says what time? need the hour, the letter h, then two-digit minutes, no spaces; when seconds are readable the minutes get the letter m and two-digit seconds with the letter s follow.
10h31
